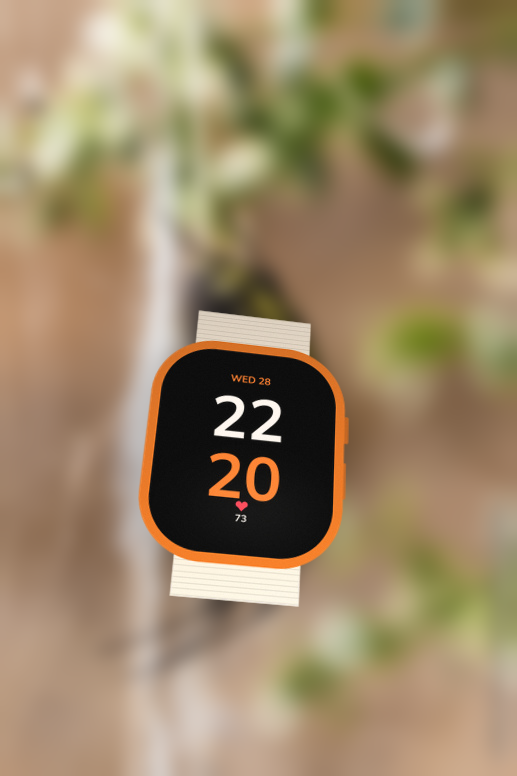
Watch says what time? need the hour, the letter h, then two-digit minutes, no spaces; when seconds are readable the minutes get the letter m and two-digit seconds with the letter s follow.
22h20
